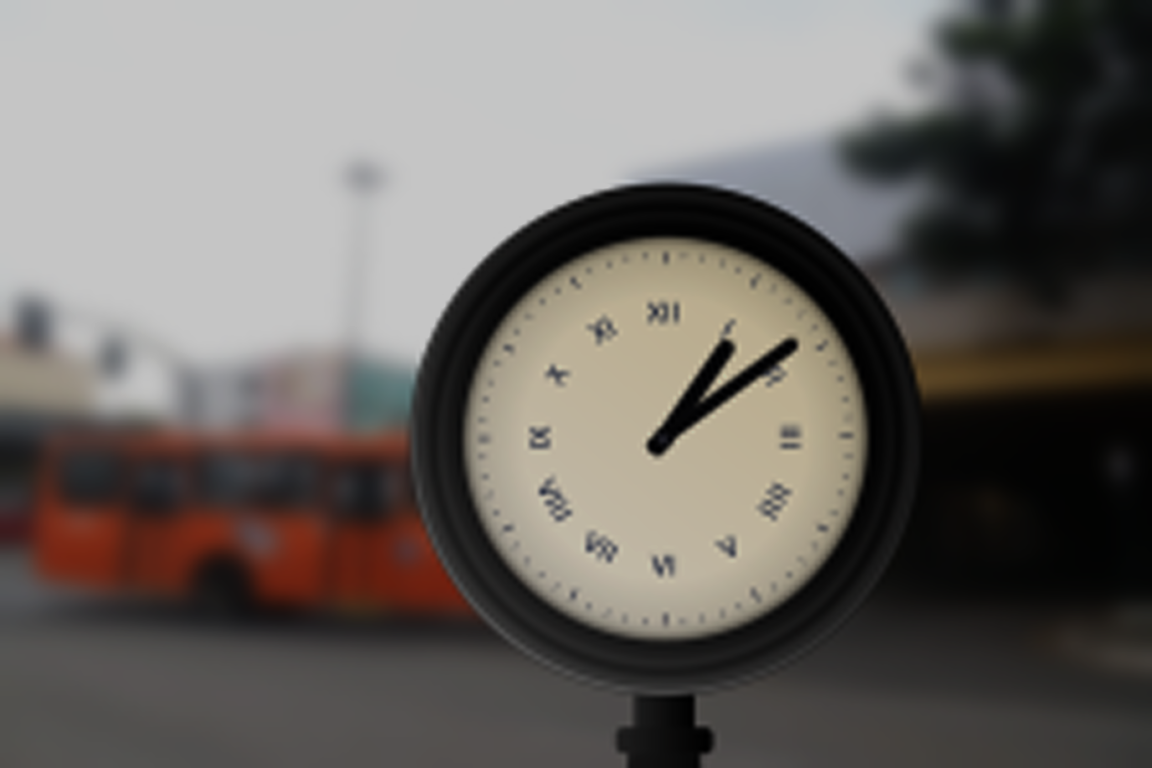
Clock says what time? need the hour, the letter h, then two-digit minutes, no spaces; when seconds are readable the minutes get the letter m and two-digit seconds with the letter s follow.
1h09
